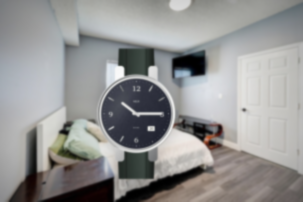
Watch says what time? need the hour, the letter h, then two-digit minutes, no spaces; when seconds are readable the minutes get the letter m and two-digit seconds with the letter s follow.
10h15
